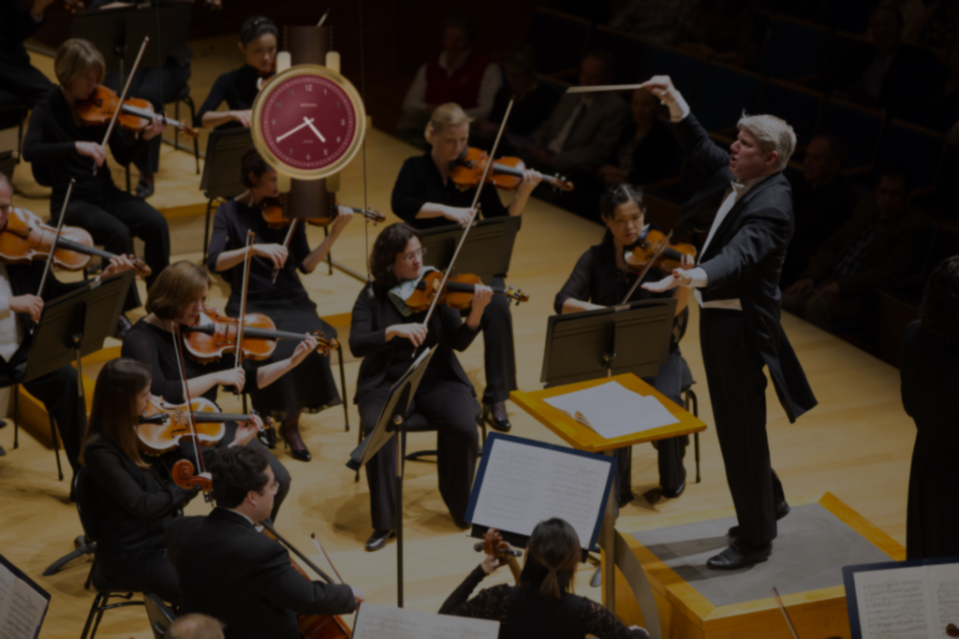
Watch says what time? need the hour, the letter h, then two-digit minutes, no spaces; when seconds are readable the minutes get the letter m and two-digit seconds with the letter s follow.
4h40
